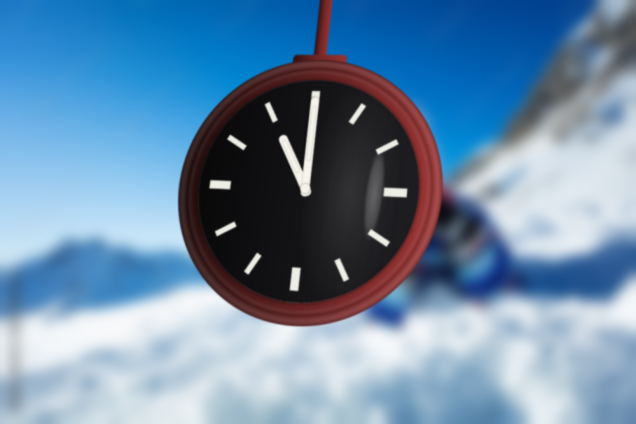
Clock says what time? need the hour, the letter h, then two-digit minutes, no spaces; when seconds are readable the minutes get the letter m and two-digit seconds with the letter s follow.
11h00
